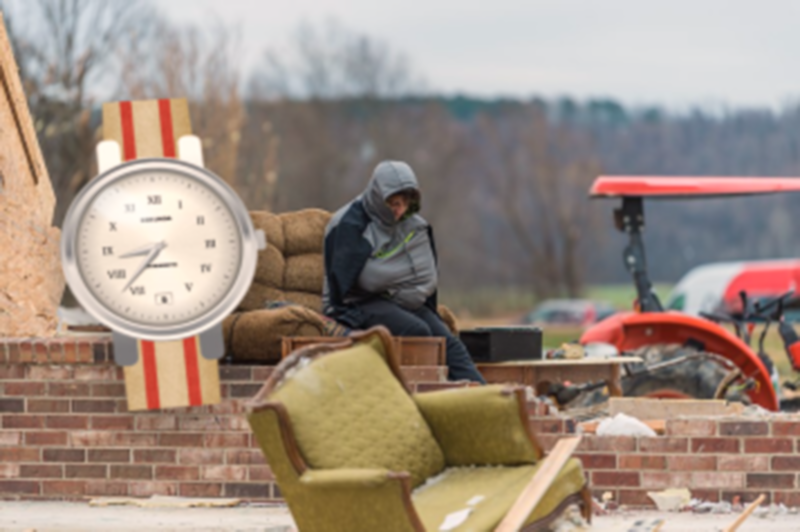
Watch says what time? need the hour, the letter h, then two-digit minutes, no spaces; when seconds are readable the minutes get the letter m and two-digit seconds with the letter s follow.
8h37
